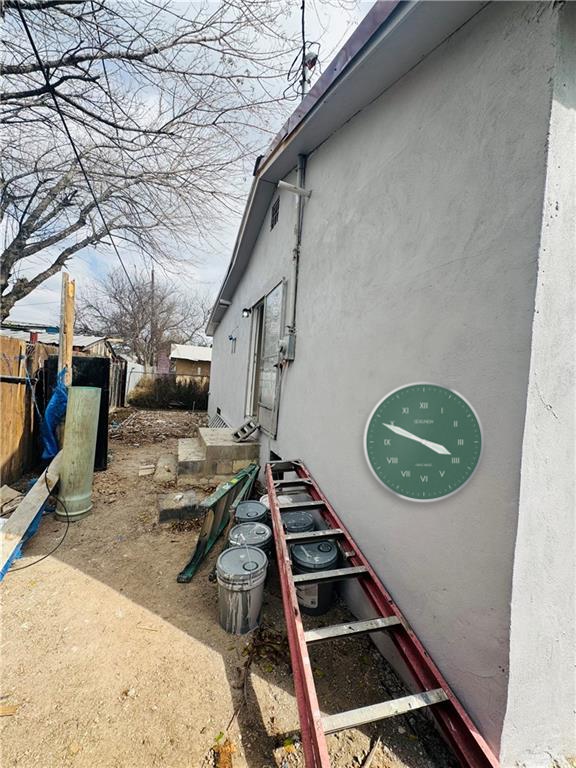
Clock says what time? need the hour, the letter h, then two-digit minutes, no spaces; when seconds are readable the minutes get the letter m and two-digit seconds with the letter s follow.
3h49
